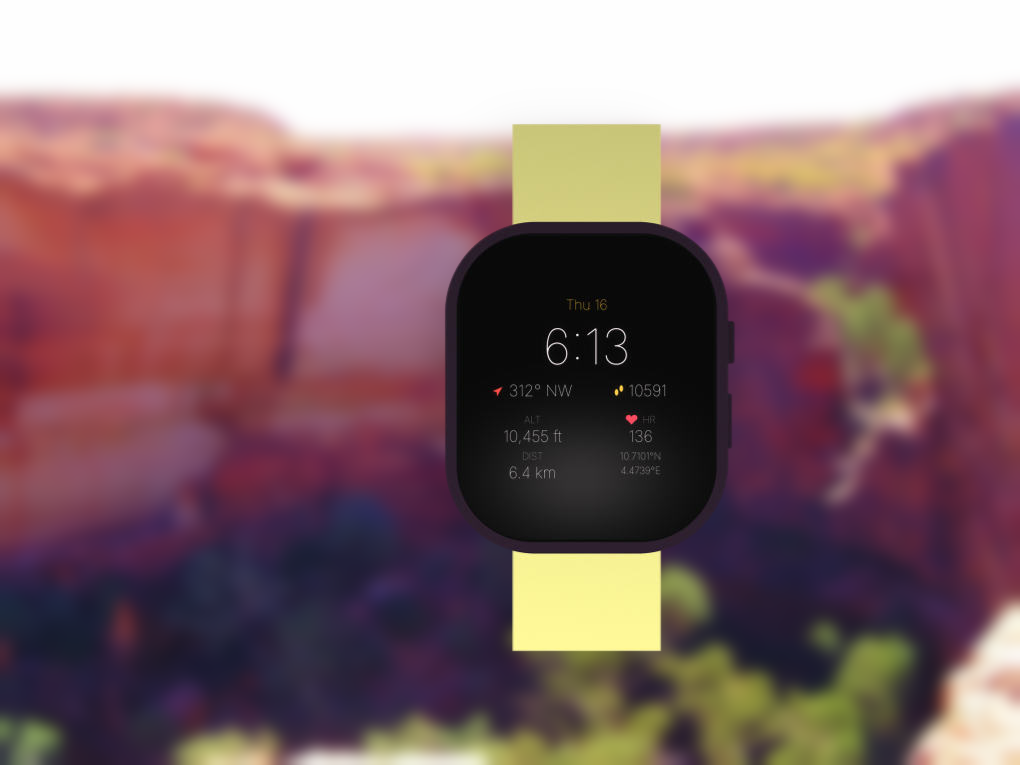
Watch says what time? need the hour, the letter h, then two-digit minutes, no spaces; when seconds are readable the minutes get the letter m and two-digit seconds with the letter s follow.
6h13
